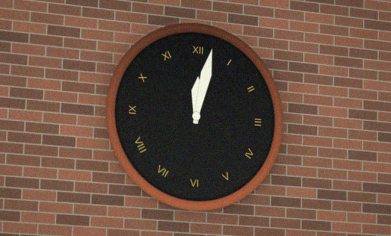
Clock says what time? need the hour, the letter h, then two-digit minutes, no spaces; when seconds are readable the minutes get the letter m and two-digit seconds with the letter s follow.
12h02
